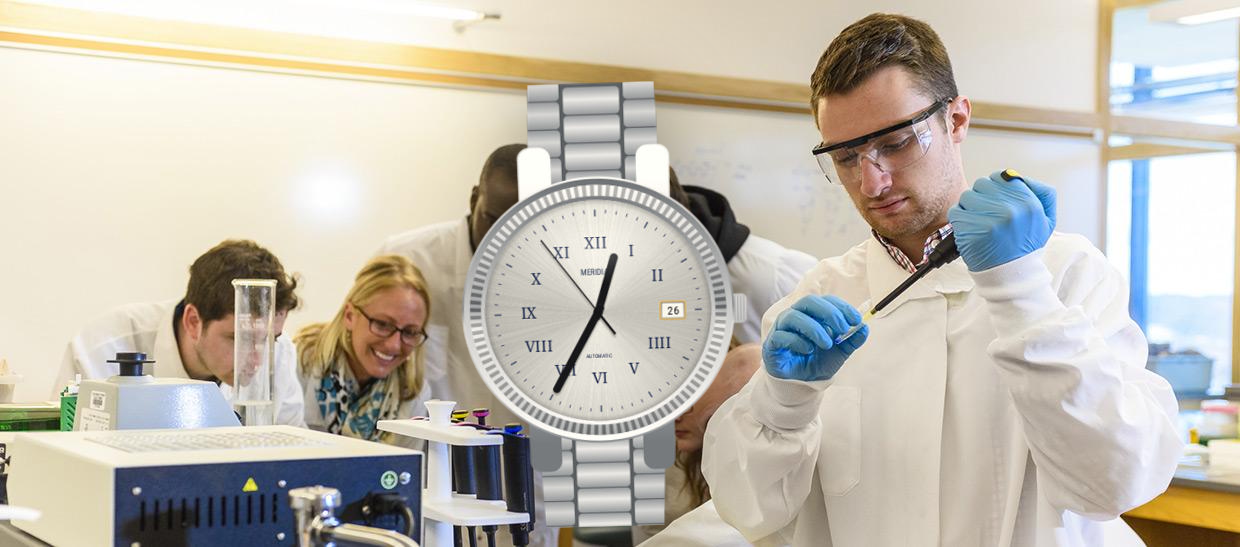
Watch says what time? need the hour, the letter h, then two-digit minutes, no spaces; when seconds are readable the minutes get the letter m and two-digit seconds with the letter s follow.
12h34m54s
